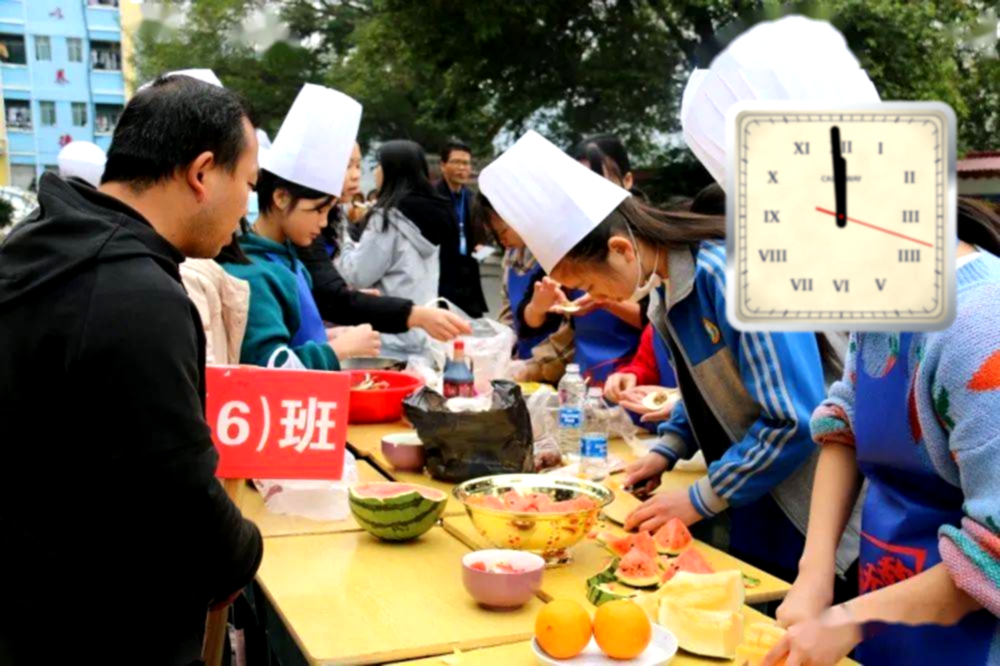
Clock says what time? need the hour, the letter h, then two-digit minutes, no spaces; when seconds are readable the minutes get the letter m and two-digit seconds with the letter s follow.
11h59m18s
